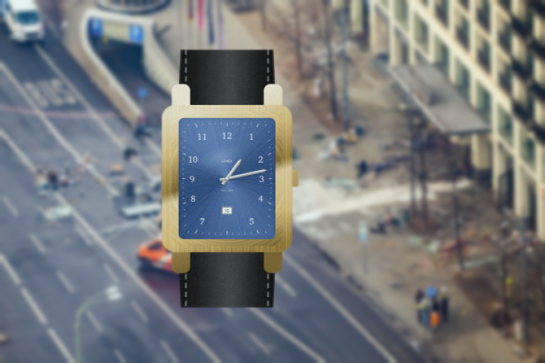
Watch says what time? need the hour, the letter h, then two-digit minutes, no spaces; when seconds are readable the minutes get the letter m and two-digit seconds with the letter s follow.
1h13
